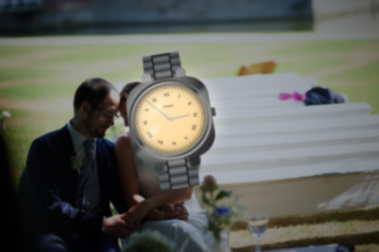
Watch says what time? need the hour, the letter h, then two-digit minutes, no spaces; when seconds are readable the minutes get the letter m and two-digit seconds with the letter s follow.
2h53
